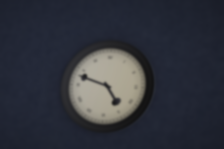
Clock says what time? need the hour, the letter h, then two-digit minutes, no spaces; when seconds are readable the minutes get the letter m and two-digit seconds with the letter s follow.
4h48
